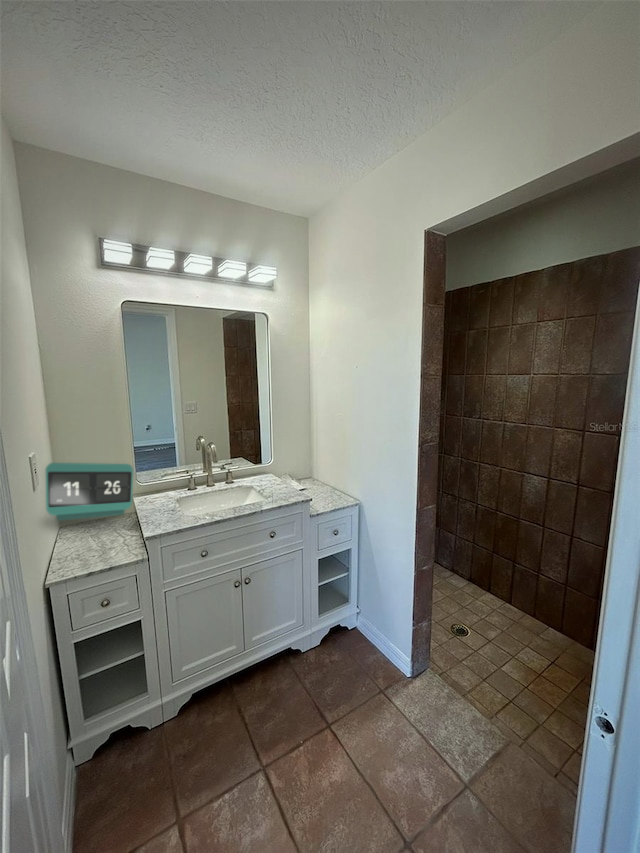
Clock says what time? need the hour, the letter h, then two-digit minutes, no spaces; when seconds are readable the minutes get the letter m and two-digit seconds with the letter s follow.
11h26
